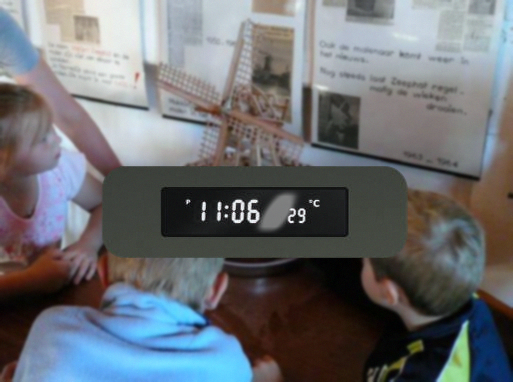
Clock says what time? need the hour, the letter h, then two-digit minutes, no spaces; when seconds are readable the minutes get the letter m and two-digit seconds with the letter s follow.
11h06
